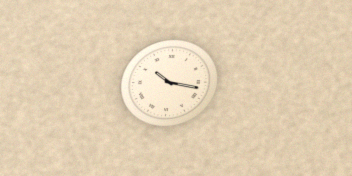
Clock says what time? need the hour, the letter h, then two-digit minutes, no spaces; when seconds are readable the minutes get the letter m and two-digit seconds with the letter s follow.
10h17
